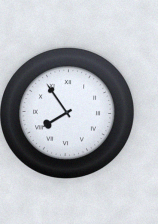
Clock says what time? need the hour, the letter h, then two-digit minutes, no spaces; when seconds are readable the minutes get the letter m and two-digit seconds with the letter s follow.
7h54
